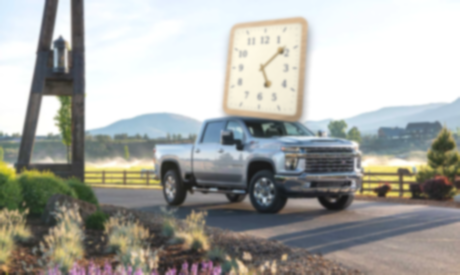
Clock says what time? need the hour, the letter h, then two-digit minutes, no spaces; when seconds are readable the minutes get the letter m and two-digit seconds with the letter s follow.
5h08
